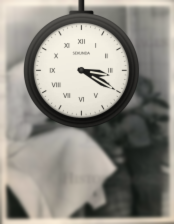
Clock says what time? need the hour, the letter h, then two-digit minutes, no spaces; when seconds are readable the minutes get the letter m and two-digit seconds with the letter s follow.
3h20
